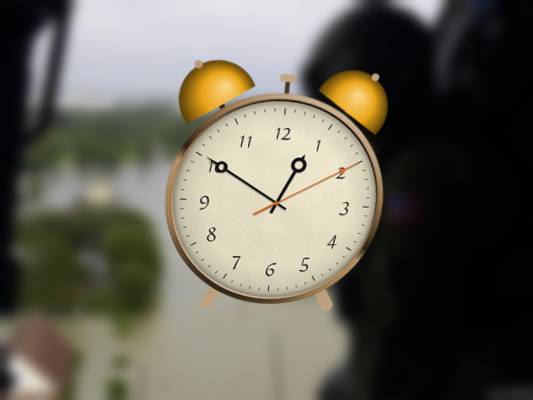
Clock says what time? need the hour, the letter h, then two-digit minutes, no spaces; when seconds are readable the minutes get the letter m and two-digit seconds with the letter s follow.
12h50m10s
